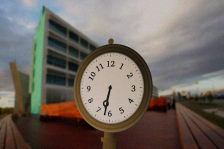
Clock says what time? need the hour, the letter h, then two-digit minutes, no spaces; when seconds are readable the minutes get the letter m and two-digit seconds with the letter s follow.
6h32
